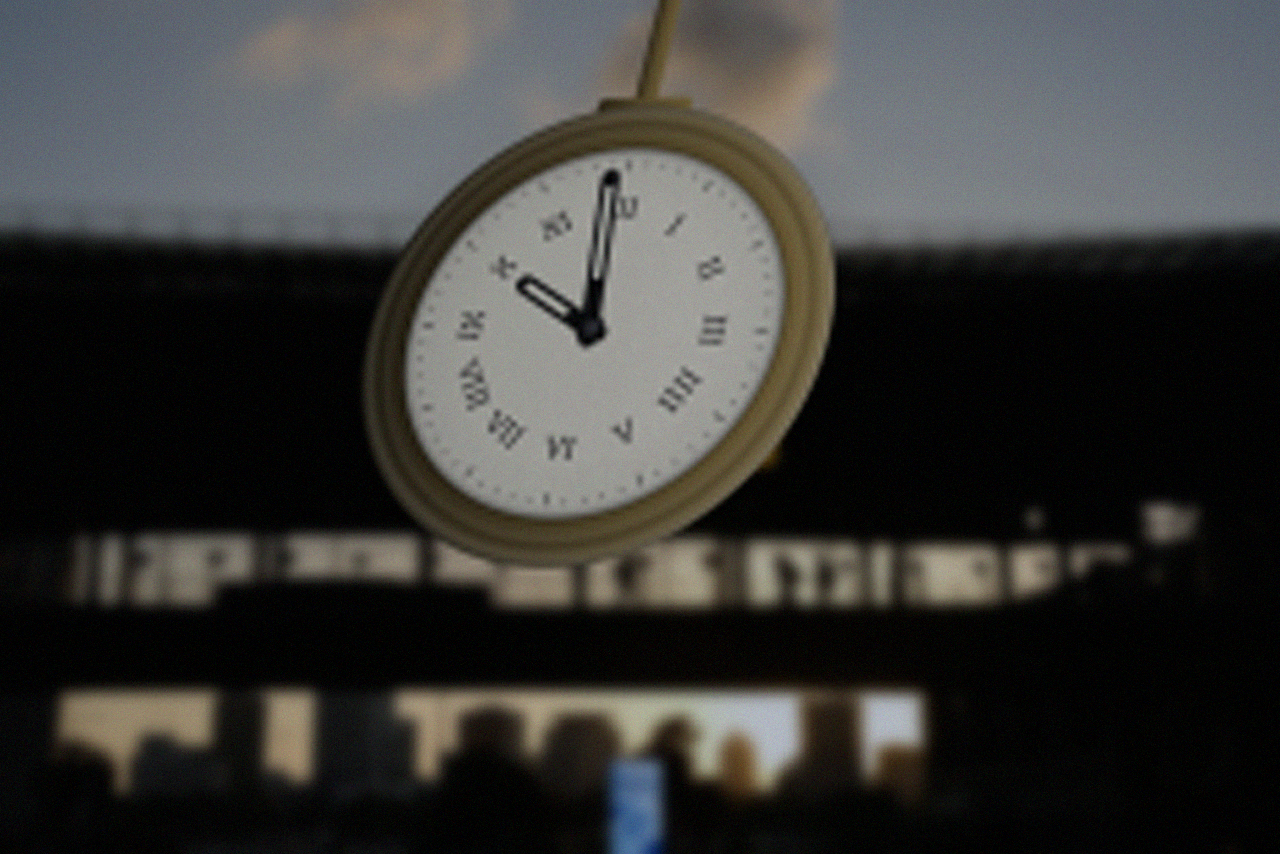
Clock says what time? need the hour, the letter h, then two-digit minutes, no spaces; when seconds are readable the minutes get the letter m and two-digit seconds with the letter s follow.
9h59
